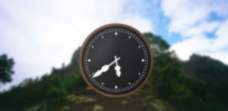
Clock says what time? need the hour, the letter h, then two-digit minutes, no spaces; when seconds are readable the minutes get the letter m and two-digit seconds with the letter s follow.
5h39
